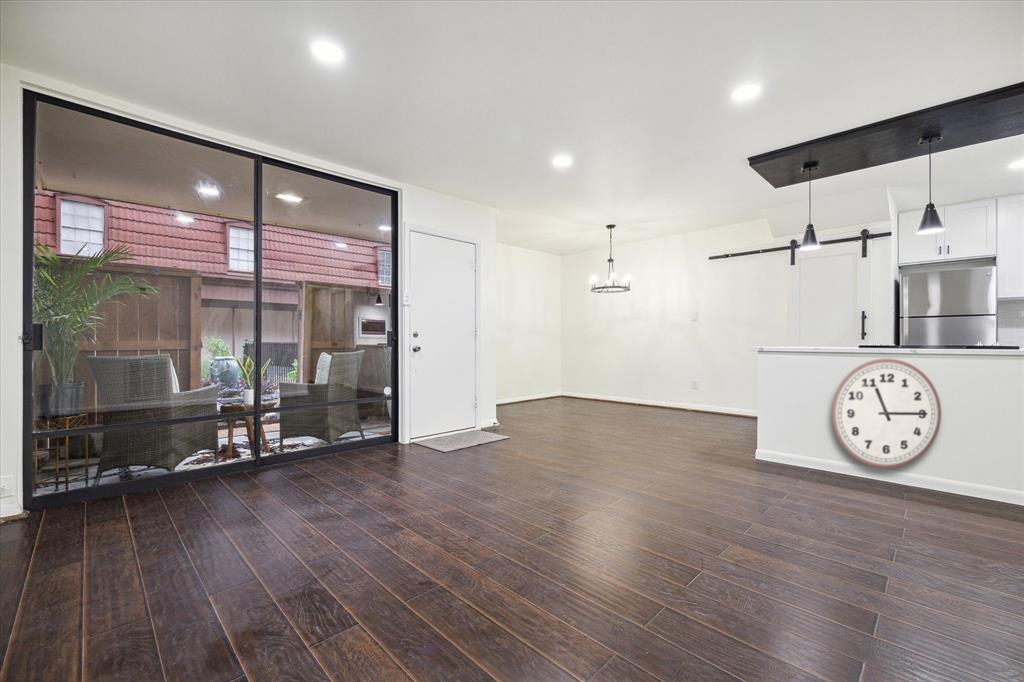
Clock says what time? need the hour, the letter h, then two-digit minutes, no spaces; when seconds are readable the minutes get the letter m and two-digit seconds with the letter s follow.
11h15
